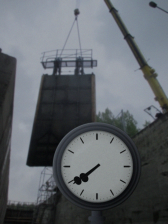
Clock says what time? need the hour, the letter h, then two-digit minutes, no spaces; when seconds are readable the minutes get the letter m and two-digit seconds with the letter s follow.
7h39
